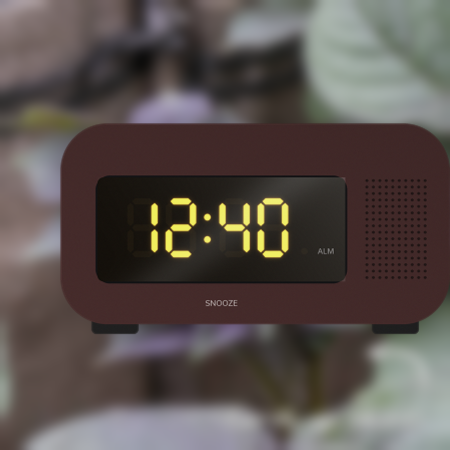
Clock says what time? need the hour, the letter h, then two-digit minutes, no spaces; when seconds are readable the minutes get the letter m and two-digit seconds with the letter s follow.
12h40
